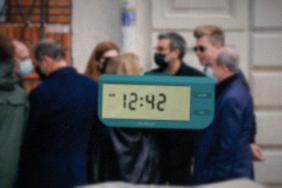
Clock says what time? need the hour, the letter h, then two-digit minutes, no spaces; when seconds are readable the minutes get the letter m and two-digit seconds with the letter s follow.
12h42
